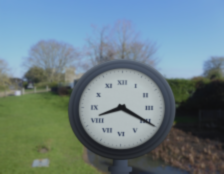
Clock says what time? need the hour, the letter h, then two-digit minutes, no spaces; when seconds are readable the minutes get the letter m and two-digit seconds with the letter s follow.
8h20
